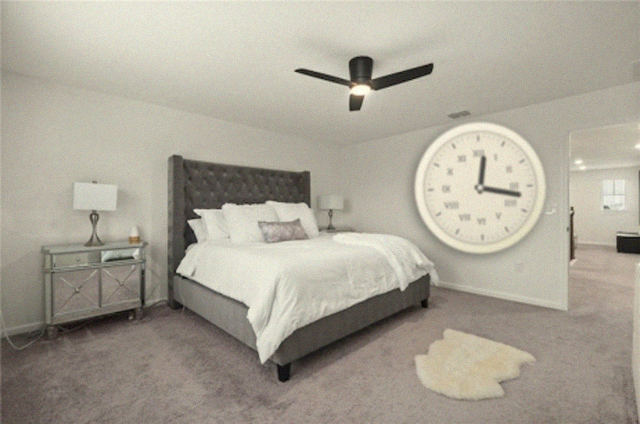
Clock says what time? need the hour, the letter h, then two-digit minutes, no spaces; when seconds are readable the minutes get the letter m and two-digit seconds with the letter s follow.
12h17
